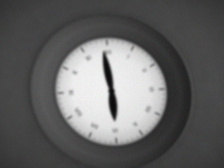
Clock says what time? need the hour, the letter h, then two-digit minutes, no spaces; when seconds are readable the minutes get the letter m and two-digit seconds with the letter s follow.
5h59
